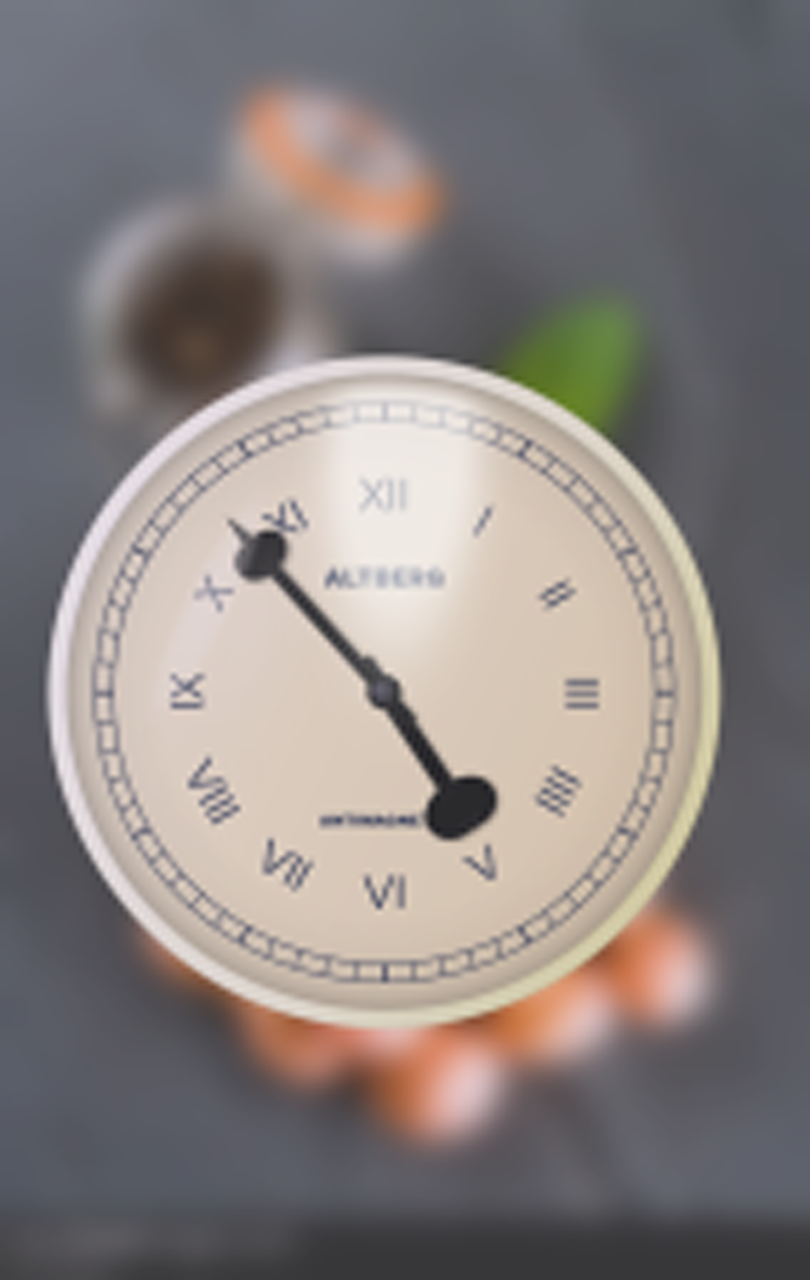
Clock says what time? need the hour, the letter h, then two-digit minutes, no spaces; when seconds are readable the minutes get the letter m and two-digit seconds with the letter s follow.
4h53
